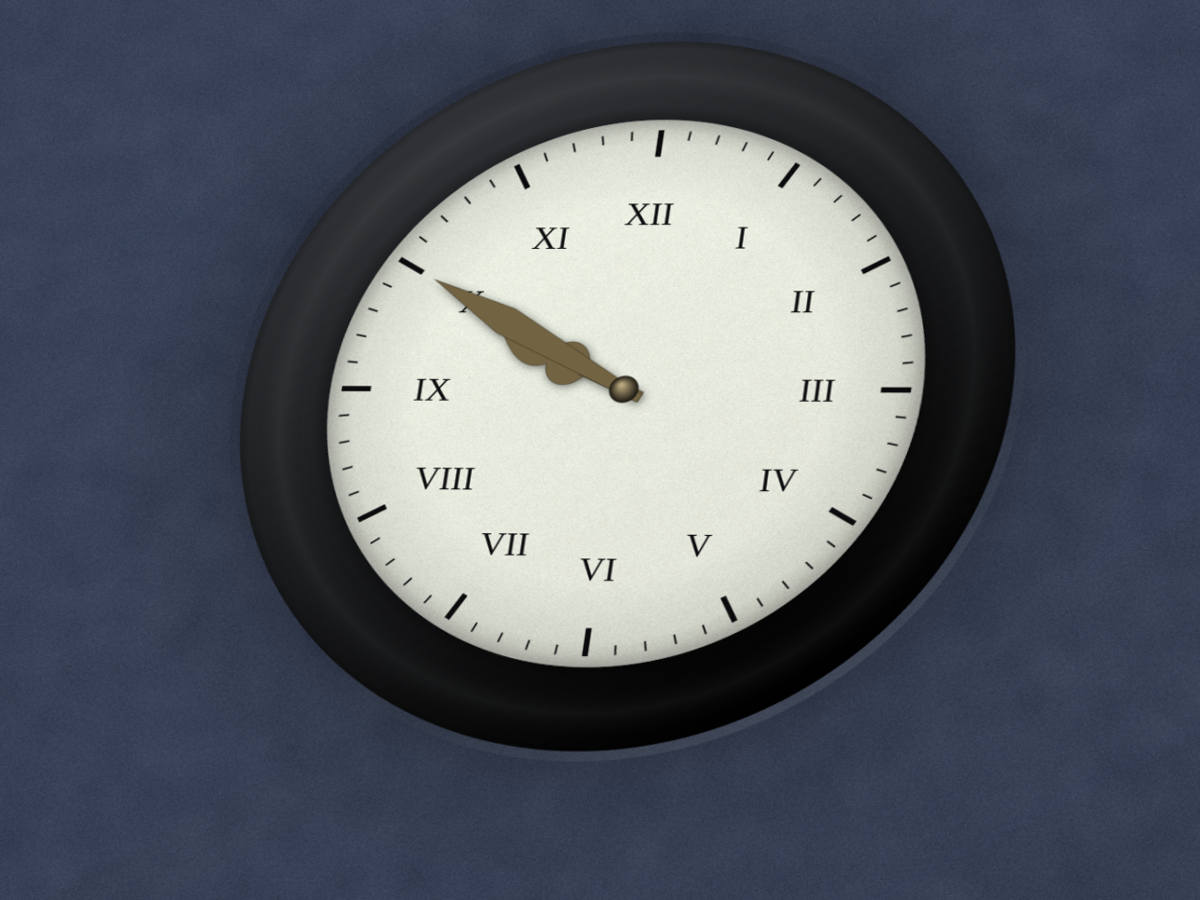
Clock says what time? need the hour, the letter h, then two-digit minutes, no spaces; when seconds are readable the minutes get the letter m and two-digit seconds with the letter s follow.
9h50
